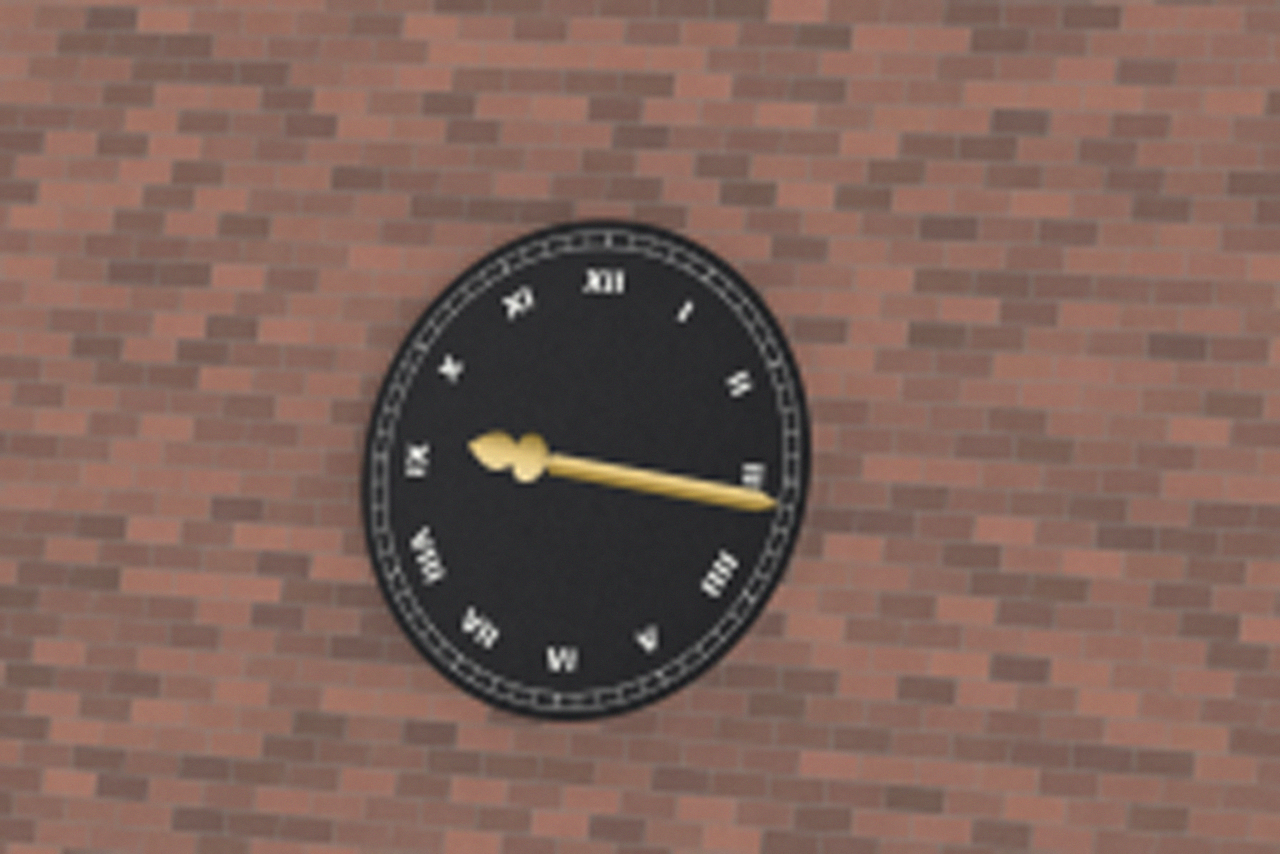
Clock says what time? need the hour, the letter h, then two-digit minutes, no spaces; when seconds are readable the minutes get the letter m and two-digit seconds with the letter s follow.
9h16
